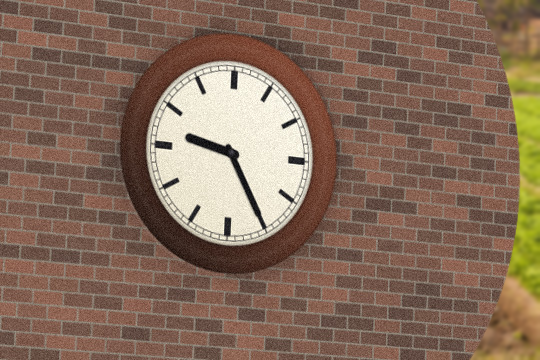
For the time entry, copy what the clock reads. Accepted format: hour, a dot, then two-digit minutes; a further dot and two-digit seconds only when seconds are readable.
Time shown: 9.25
